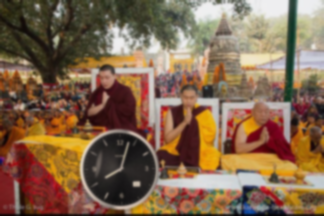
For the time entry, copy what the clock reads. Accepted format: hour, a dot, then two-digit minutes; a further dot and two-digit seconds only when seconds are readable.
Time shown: 8.03
